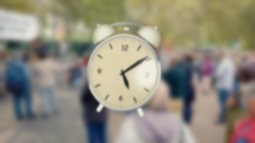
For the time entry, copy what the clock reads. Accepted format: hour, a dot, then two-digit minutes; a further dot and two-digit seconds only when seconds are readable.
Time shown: 5.09
